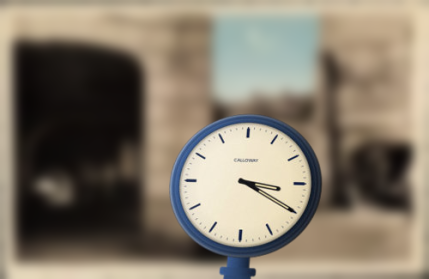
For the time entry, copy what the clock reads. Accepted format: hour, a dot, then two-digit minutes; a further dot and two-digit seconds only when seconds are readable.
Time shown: 3.20
